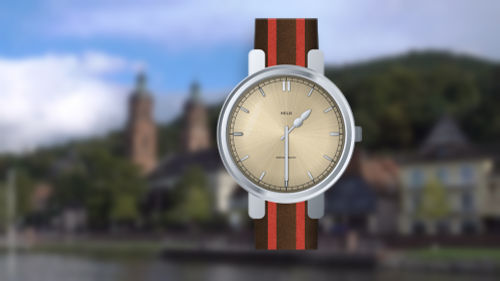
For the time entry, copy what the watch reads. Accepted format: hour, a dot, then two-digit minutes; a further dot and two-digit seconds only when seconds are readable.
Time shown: 1.30
